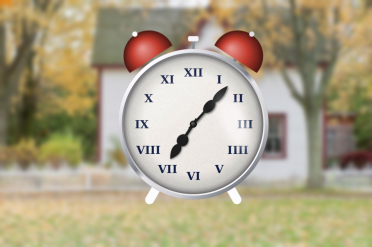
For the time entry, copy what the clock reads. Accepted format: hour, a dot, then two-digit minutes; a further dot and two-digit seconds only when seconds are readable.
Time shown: 7.07
